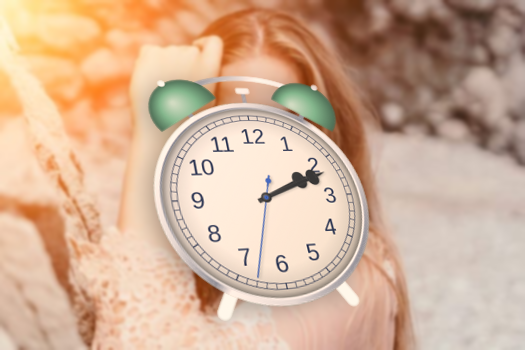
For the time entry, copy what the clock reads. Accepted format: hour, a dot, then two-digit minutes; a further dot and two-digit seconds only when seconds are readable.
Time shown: 2.11.33
